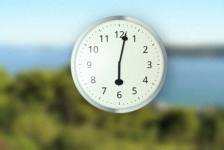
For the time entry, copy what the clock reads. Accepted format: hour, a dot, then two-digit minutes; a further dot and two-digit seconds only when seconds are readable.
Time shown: 6.02
